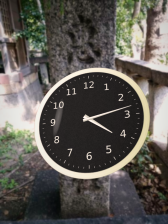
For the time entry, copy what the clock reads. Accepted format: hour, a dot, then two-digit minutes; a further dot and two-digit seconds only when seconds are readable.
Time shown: 4.13
